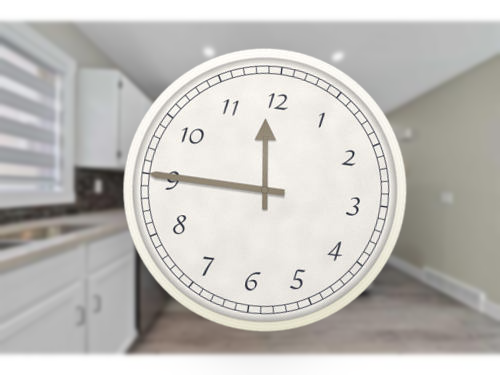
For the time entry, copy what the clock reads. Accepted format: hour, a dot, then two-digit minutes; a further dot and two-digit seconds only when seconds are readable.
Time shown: 11.45
